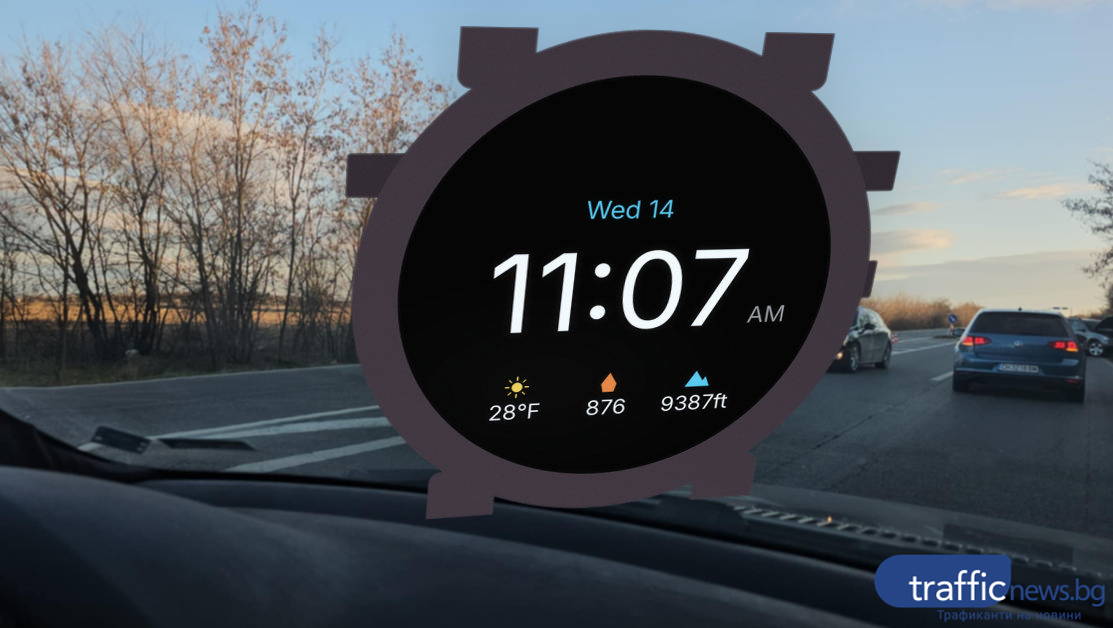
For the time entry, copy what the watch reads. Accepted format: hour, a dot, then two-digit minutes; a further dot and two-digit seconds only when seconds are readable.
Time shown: 11.07
